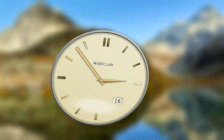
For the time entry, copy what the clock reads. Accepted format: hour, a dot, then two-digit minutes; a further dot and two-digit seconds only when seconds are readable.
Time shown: 2.53
